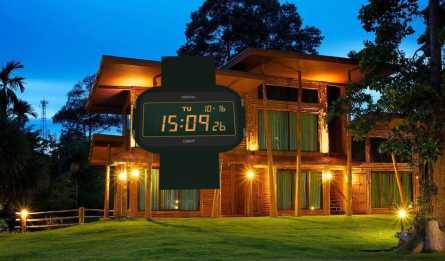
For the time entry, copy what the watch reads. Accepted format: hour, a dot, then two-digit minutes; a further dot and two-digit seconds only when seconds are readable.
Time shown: 15.09.26
